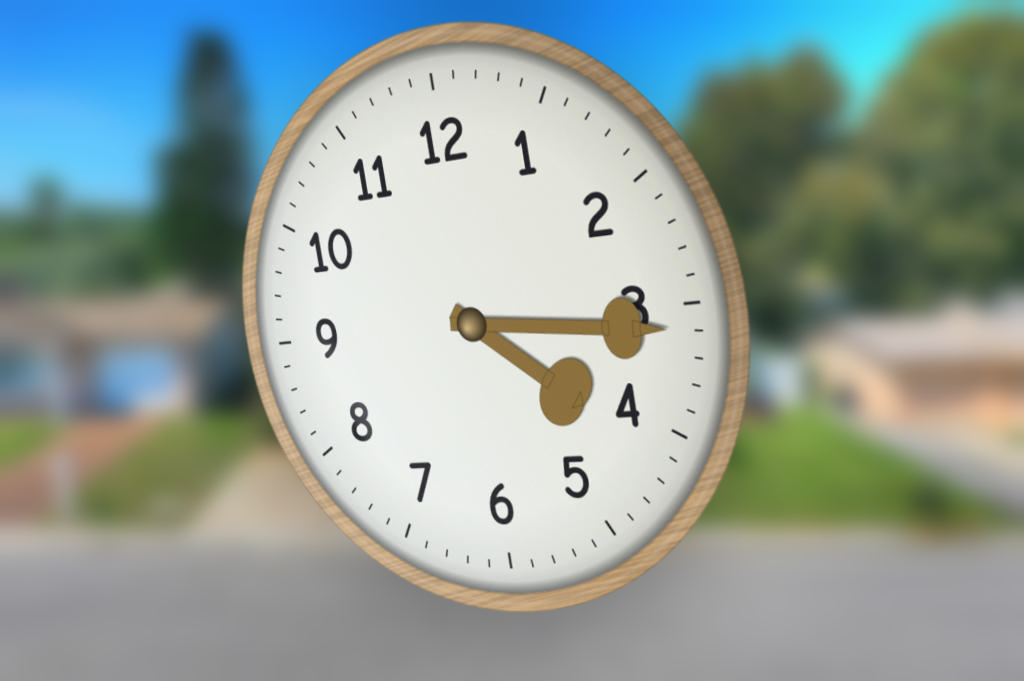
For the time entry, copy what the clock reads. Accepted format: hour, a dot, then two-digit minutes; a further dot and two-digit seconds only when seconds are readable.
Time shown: 4.16
